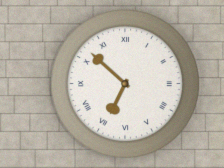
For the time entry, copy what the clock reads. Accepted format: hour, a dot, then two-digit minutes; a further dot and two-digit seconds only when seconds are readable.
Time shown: 6.52
